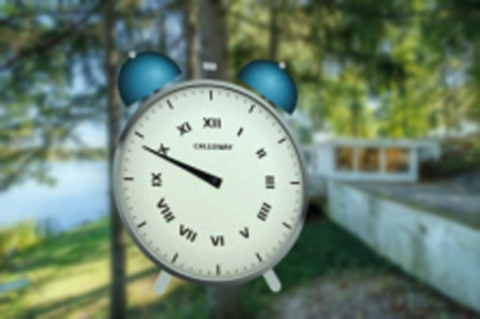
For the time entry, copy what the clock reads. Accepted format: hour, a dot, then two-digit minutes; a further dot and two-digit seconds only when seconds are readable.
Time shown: 9.49
